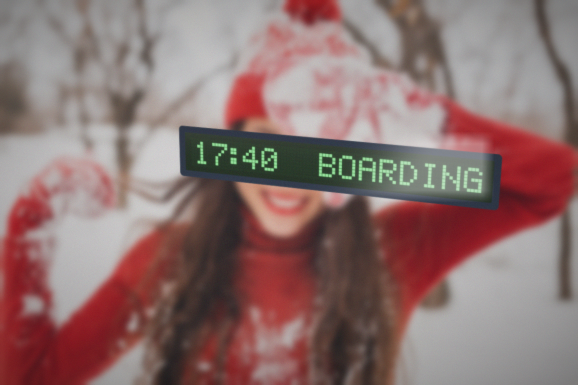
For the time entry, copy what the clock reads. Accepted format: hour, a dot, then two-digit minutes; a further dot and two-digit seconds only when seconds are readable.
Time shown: 17.40
